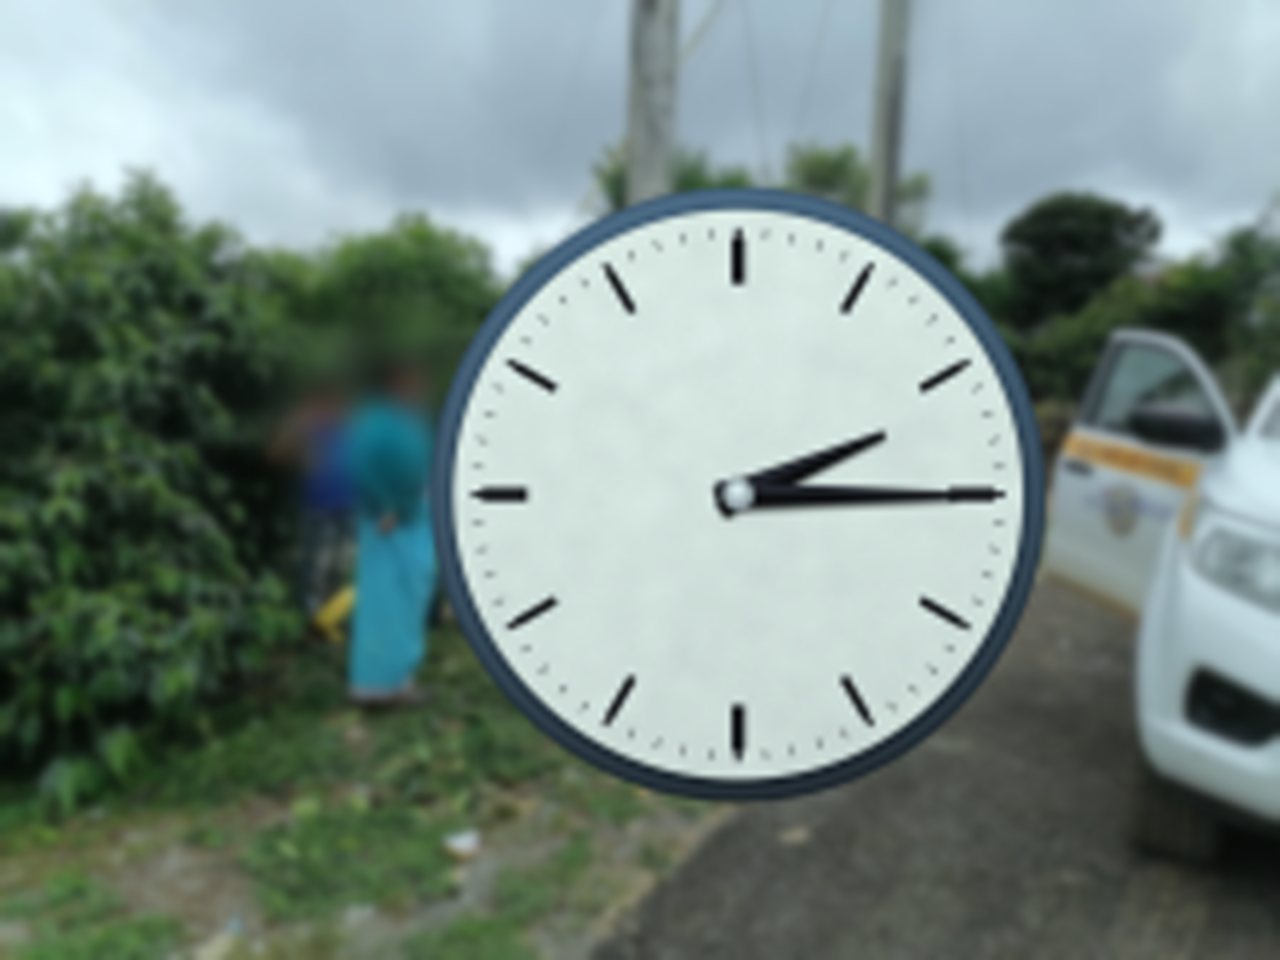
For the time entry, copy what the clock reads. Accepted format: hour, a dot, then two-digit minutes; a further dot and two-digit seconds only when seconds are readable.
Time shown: 2.15
